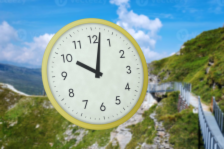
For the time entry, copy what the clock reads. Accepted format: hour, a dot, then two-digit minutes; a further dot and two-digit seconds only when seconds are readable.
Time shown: 10.02
